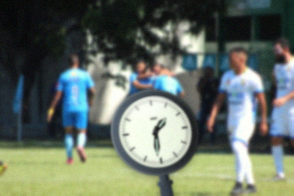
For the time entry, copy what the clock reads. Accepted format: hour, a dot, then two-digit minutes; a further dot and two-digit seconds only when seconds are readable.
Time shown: 1.31
